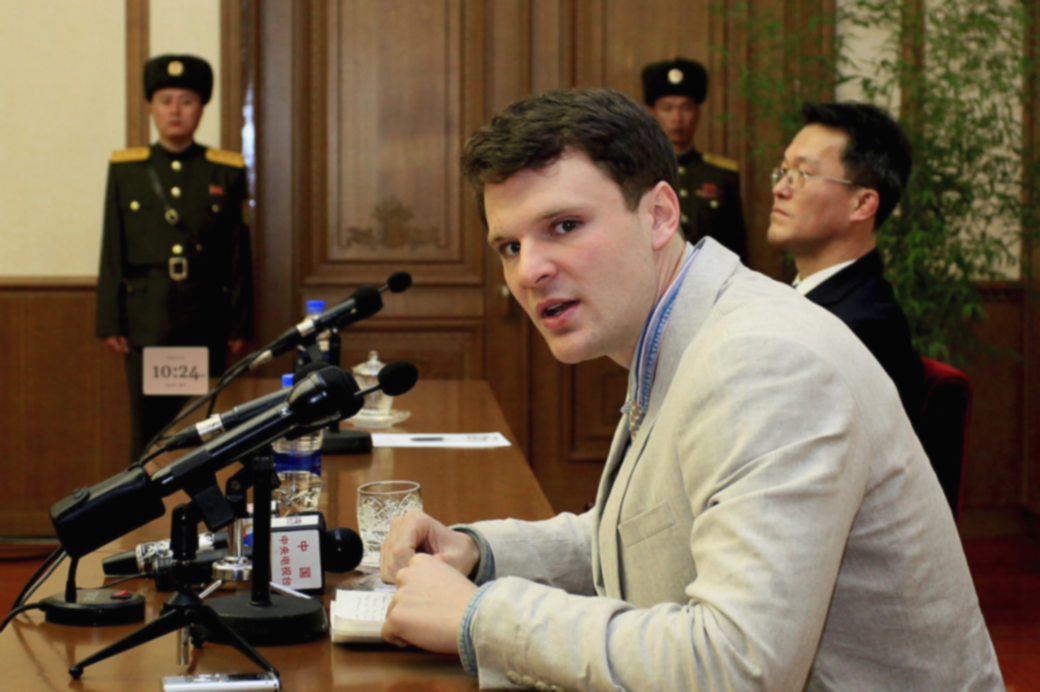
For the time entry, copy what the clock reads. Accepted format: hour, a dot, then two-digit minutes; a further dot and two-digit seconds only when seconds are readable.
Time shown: 10.24
